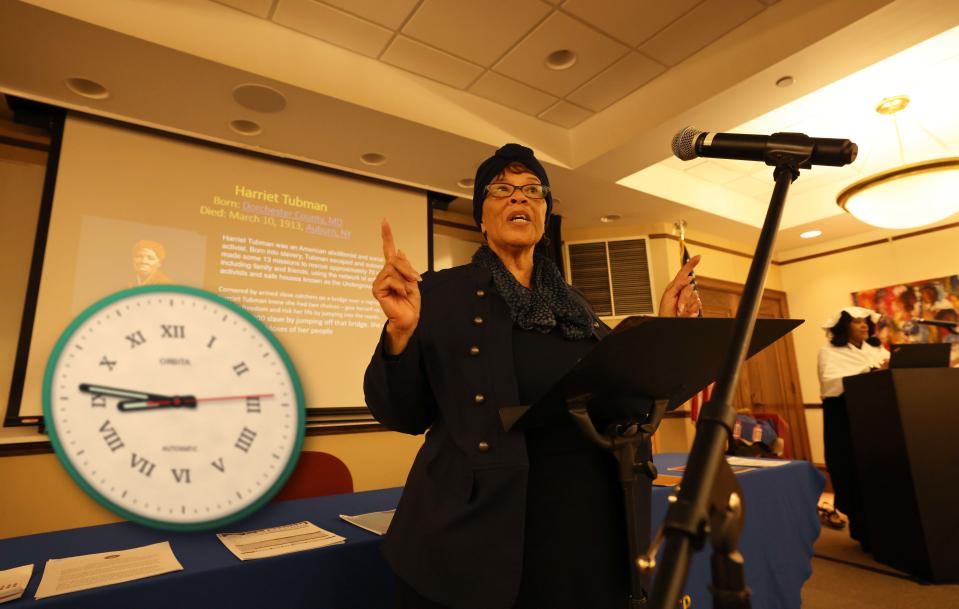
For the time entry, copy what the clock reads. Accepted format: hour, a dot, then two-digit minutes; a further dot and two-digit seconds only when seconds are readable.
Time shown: 8.46.14
